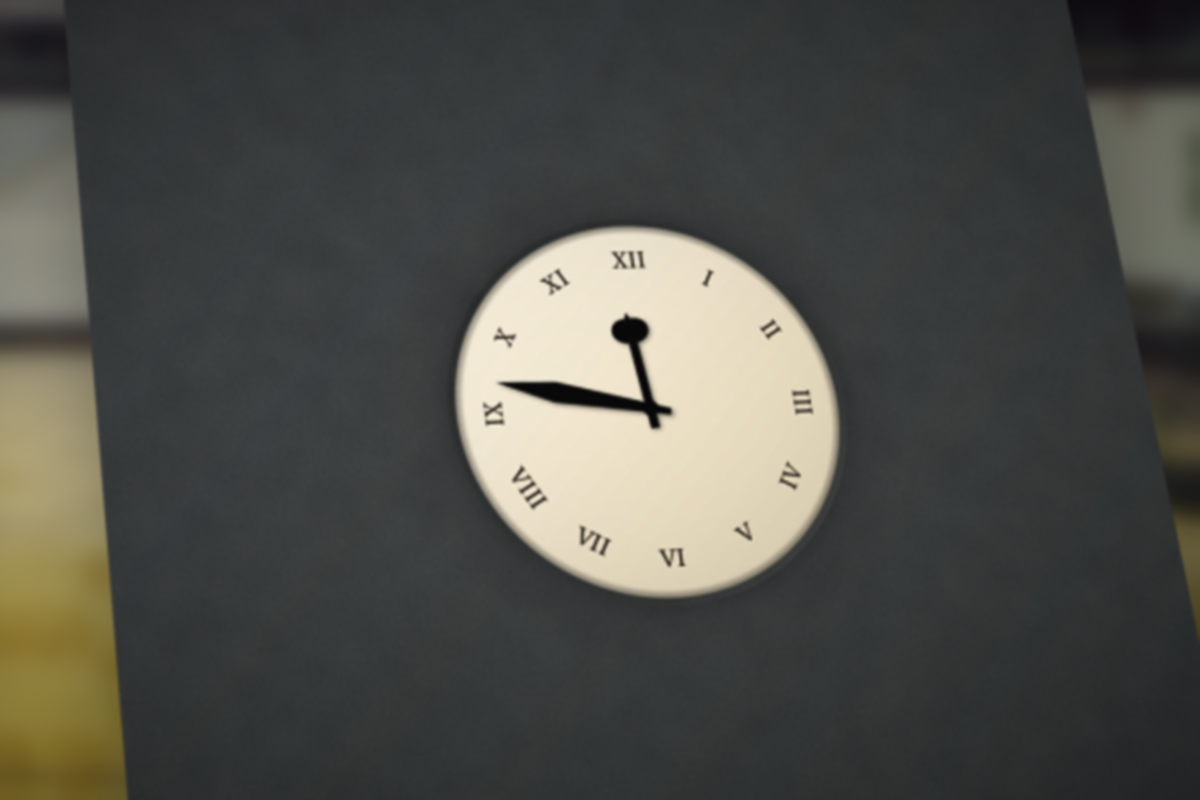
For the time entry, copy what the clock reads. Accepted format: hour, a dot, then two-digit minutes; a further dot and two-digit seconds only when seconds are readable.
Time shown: 11.47
